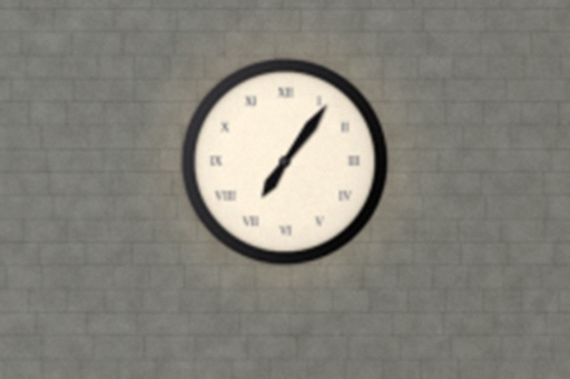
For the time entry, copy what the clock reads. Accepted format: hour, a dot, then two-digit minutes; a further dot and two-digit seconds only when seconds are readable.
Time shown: 7.06
